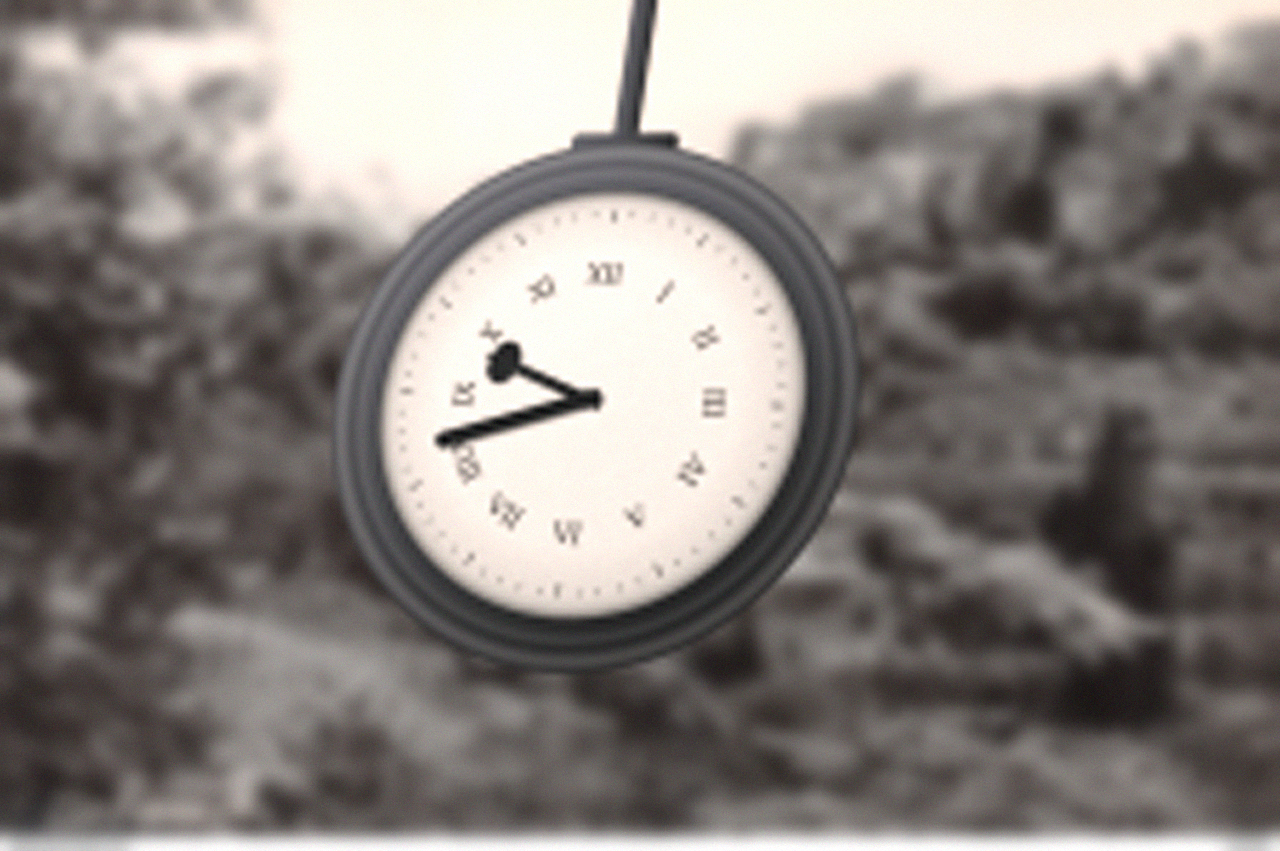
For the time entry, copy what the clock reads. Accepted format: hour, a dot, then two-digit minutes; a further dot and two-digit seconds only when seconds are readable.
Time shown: 9.42
